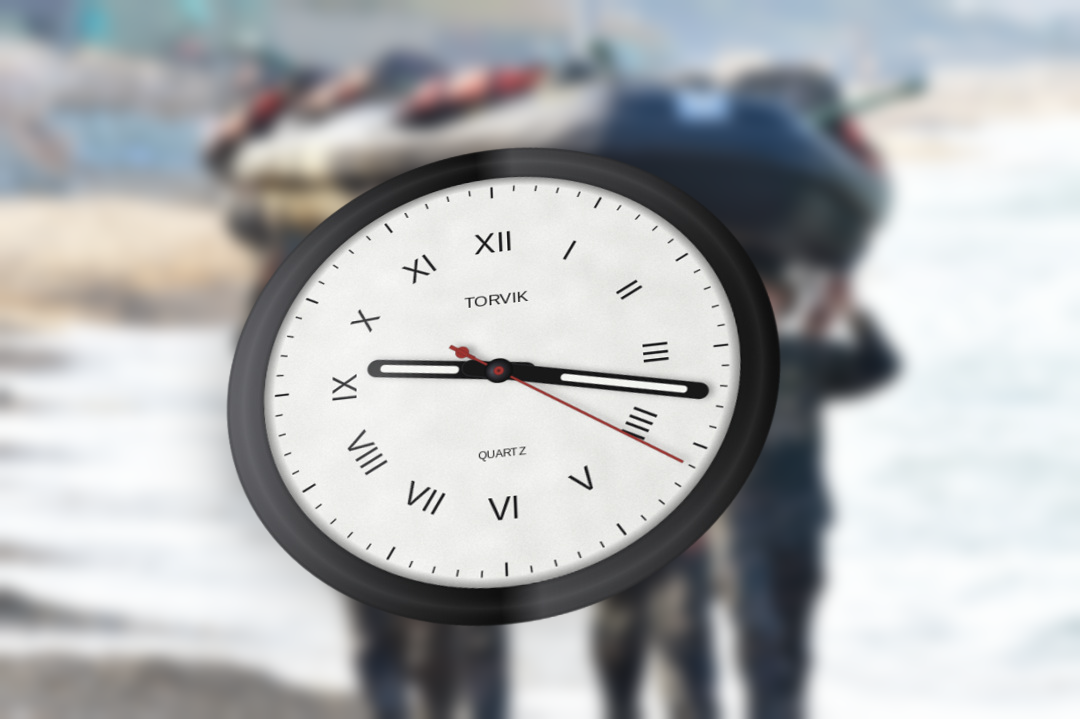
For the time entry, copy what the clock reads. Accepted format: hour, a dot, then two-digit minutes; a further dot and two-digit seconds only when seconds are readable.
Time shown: 9.17.21
